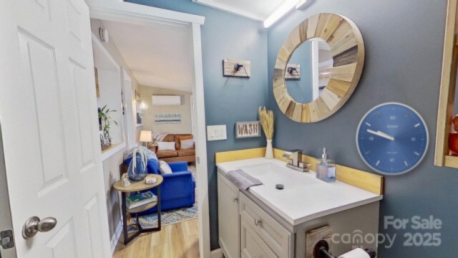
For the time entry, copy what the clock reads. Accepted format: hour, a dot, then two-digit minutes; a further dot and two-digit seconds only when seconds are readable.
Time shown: 9.48
